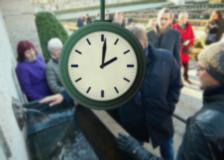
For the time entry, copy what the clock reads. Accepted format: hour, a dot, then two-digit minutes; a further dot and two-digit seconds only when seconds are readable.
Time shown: 2.01
